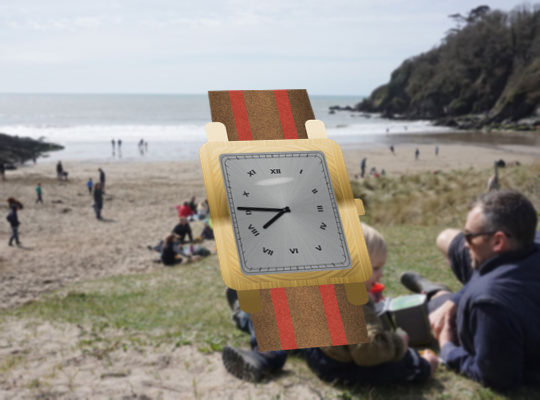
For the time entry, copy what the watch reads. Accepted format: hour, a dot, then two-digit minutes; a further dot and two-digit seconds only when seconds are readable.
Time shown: 7.46
